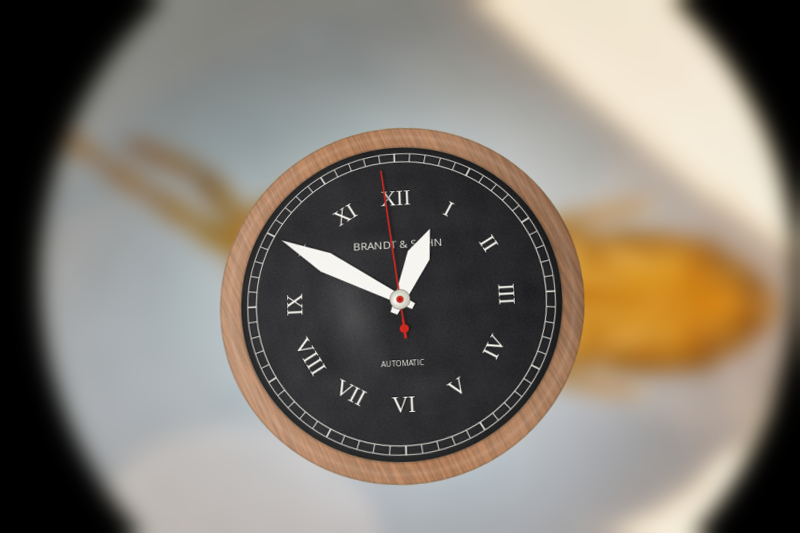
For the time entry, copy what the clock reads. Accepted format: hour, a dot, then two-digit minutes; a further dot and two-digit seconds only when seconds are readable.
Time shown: 12.49.59
